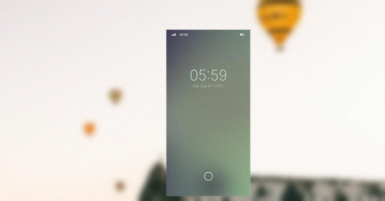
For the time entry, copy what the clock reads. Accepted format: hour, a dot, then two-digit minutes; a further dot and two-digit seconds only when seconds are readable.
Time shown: 5.59
